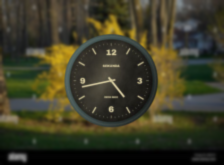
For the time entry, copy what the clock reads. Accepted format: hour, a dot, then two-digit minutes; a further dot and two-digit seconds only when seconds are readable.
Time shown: 4.43
